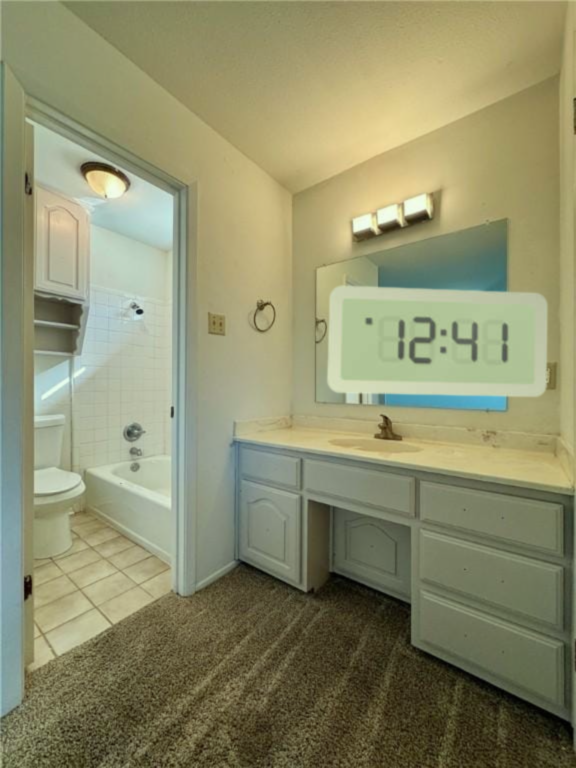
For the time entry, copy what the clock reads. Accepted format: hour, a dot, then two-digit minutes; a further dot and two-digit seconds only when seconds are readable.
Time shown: 12.41
